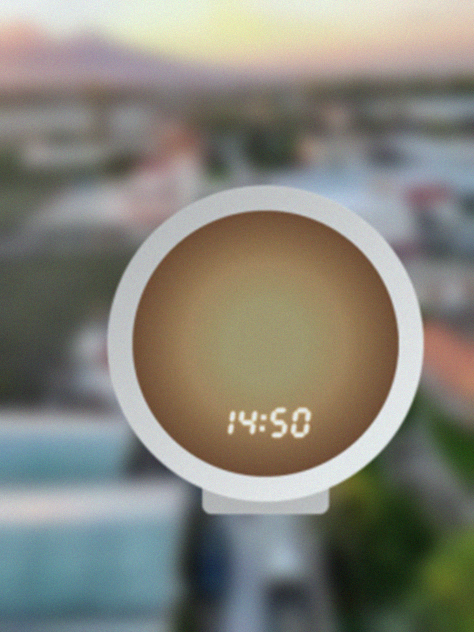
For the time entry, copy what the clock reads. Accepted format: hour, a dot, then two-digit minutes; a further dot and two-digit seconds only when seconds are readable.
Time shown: 14.50
